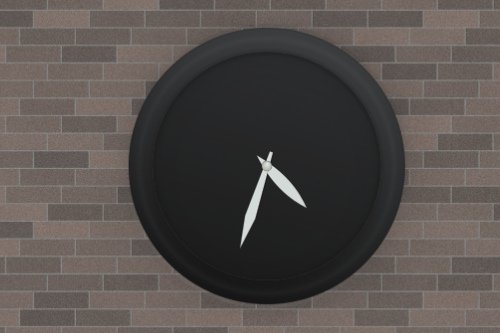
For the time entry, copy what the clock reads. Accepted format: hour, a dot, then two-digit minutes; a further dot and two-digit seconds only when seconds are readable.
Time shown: 4.33
